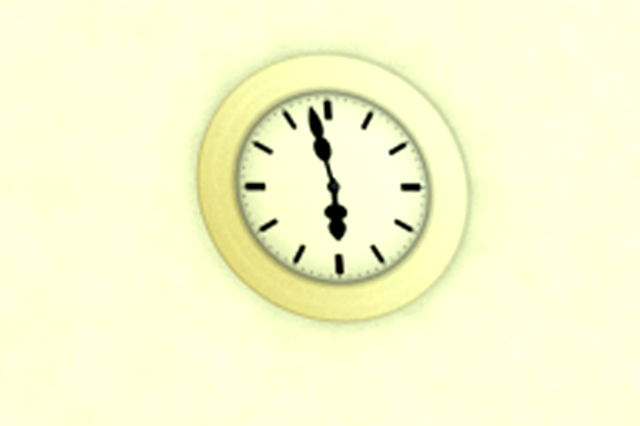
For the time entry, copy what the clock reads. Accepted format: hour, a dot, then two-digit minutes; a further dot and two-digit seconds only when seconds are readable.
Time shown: 5.58
